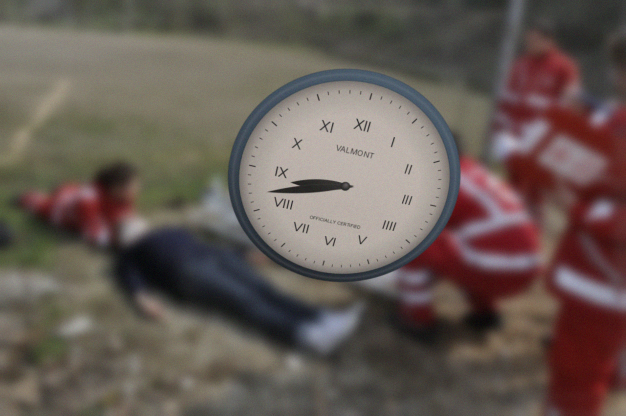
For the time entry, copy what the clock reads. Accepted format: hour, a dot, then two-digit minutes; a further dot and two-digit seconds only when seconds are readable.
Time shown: 8.42
